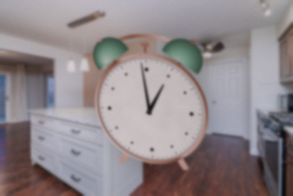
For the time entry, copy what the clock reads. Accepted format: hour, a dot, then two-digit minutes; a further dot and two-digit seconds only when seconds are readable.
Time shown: 12.59
